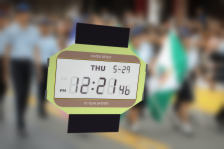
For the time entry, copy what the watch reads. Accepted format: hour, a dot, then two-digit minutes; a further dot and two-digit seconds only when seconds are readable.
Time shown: 12.21.46
